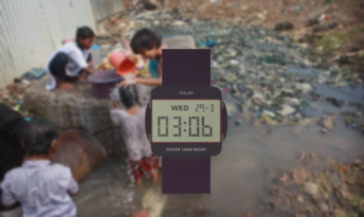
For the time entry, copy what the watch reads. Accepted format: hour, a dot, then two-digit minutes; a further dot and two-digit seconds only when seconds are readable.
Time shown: 3.06
